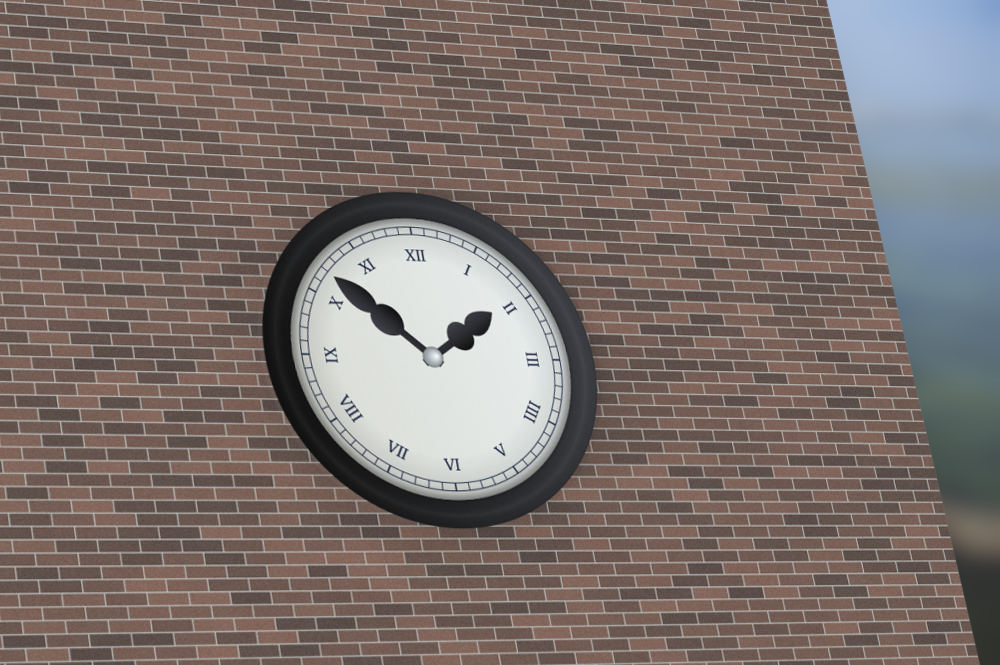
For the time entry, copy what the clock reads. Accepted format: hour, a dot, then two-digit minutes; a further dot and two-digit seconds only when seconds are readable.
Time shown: 1.52
